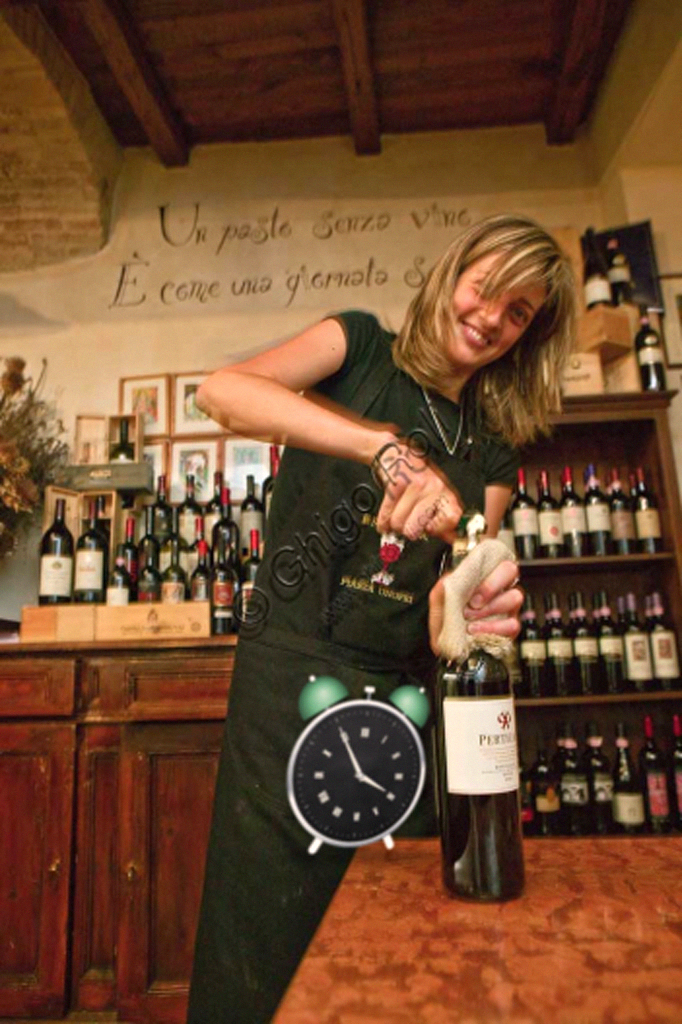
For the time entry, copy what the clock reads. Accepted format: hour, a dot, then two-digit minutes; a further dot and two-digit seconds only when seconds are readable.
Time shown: 3.55
